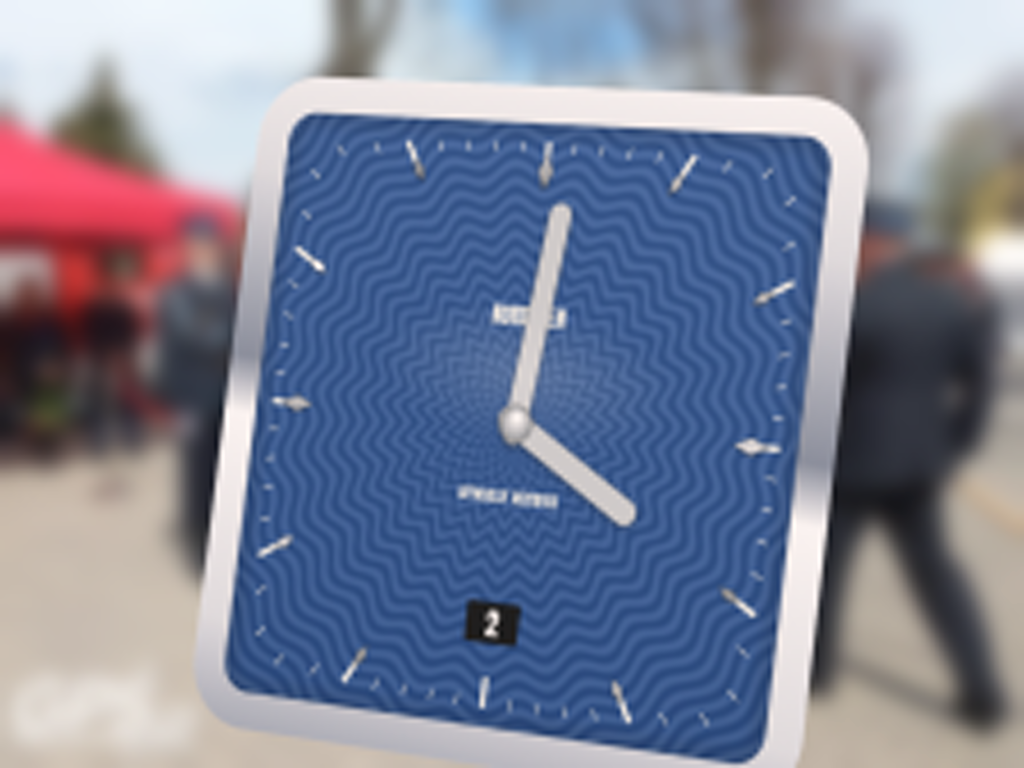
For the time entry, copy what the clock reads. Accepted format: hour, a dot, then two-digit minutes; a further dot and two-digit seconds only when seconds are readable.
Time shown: 4.01
